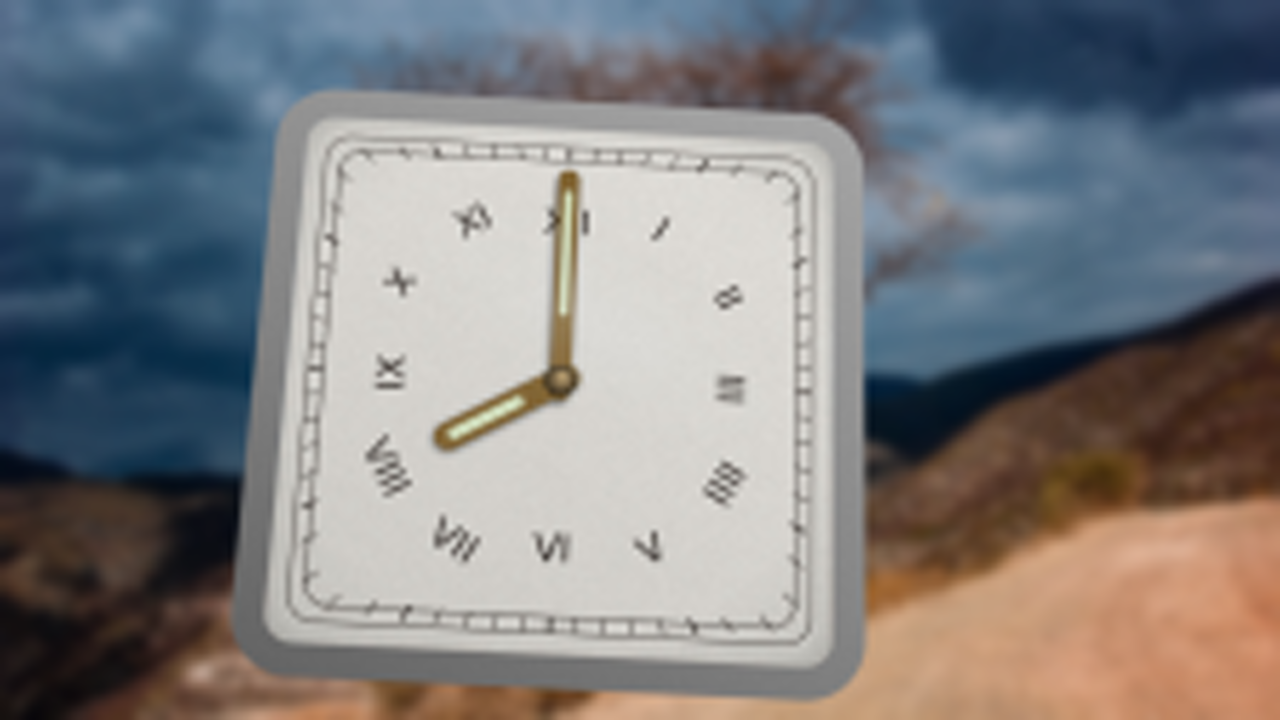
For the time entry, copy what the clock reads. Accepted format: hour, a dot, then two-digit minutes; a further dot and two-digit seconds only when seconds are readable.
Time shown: 8.00
